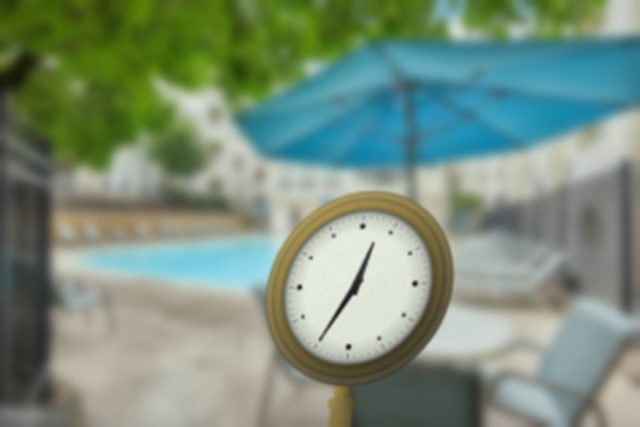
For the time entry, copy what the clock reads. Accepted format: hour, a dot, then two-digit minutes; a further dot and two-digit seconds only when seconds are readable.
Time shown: 12.35
